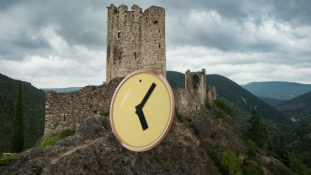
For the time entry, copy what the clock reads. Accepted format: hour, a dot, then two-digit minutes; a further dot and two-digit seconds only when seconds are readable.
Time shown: 5.06
